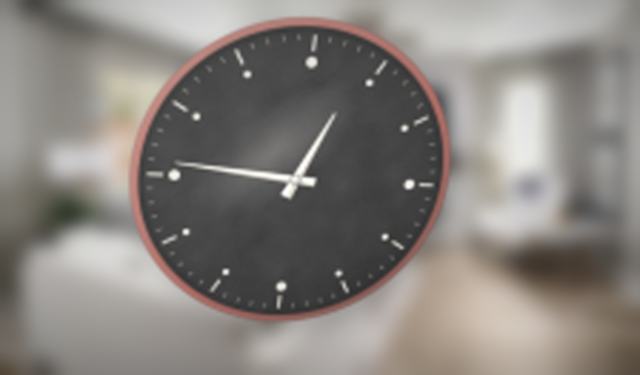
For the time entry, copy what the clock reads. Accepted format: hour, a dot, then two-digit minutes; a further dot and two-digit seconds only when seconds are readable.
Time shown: 12.46
